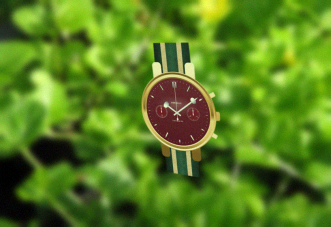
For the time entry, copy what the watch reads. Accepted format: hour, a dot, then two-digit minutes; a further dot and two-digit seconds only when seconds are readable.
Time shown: 10.09
